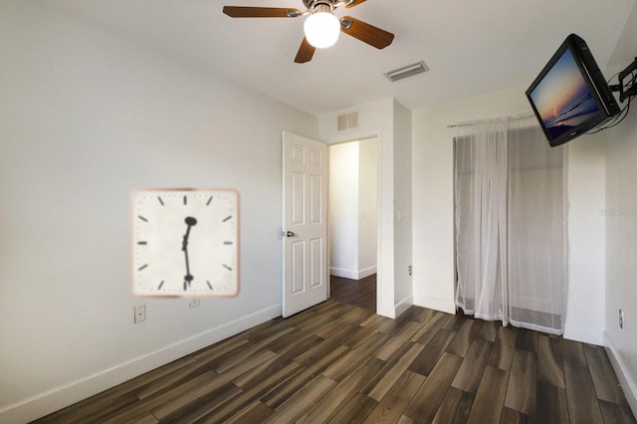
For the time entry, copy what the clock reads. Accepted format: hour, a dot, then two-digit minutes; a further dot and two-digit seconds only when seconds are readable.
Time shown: 12.29
